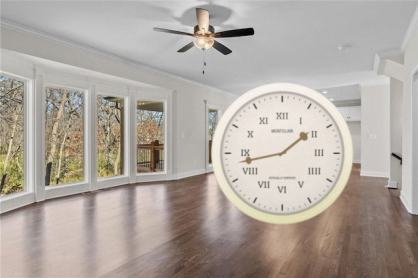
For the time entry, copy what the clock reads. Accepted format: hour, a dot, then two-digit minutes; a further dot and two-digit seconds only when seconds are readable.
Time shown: 1.43
